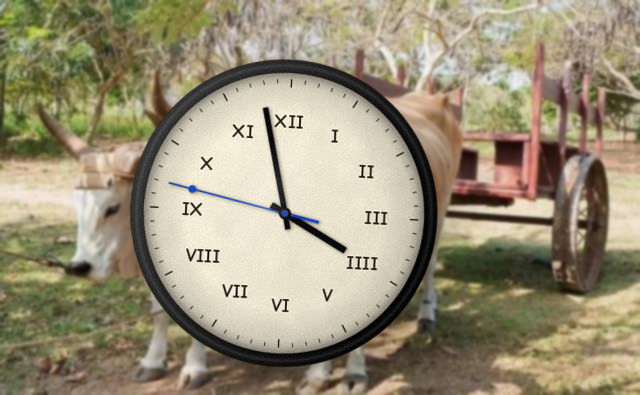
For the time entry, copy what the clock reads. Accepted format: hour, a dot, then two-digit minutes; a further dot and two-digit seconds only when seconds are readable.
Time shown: 3.57.47
